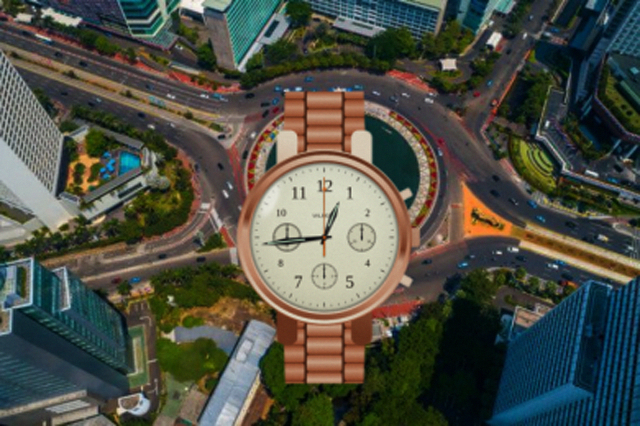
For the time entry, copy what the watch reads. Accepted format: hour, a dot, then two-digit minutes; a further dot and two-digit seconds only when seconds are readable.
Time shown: 12.44
